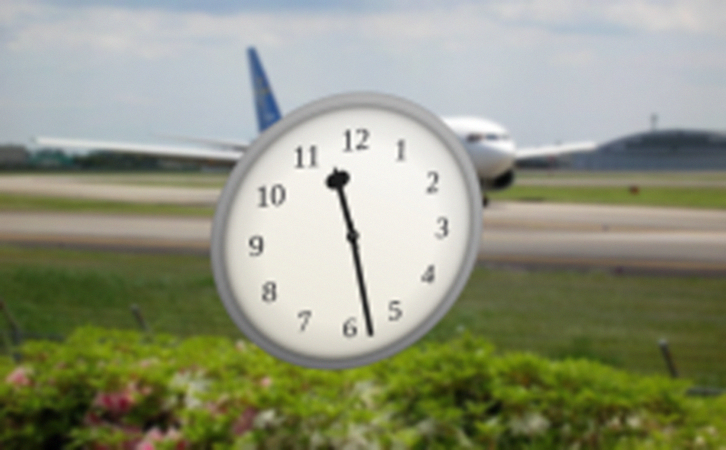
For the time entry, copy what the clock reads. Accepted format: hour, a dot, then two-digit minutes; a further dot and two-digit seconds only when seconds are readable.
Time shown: 11.28
